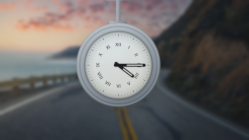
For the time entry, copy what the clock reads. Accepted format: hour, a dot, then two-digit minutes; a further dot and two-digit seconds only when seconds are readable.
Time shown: 4.15
